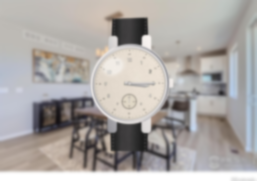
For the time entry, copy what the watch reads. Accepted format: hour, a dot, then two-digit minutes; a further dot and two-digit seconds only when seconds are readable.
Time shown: 3.15
